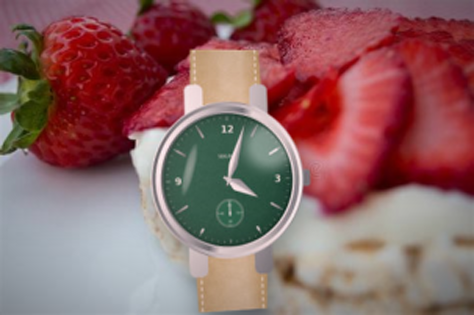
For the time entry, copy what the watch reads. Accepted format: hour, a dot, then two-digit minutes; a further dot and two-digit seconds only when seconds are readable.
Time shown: 4.03
